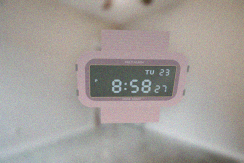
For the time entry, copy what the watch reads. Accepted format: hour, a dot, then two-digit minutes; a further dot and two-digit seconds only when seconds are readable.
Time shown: 8.58.27
